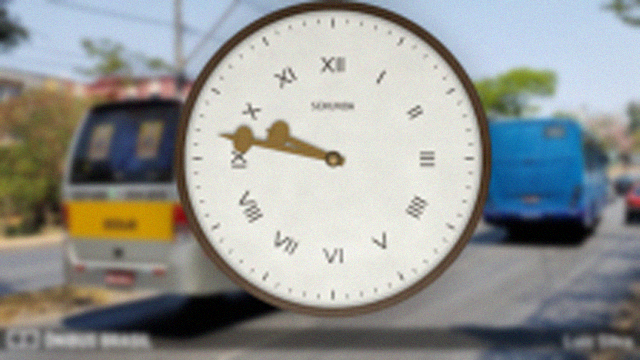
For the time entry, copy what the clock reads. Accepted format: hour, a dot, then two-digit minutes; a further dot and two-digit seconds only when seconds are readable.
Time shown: 9.47
